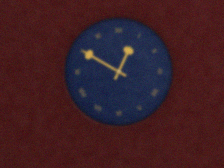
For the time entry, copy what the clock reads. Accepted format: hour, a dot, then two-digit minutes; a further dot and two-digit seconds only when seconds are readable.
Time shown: 12.50
